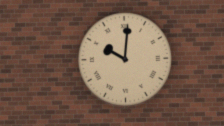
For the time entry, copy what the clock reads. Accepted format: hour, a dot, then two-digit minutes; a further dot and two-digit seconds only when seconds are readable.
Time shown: 10.01
